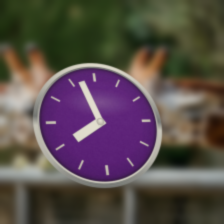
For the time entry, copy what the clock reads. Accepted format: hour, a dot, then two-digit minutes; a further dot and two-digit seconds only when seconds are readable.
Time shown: 7.57
